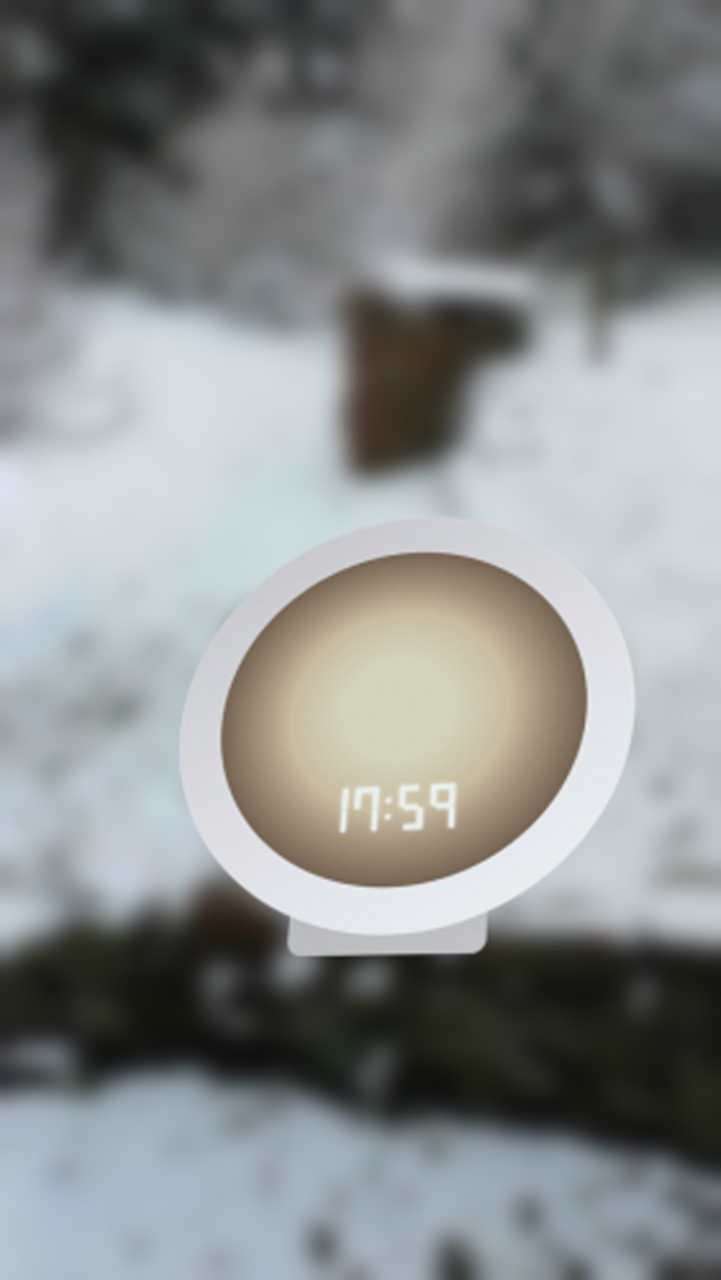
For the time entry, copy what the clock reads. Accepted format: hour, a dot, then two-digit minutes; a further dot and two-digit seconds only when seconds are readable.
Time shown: 17.59
